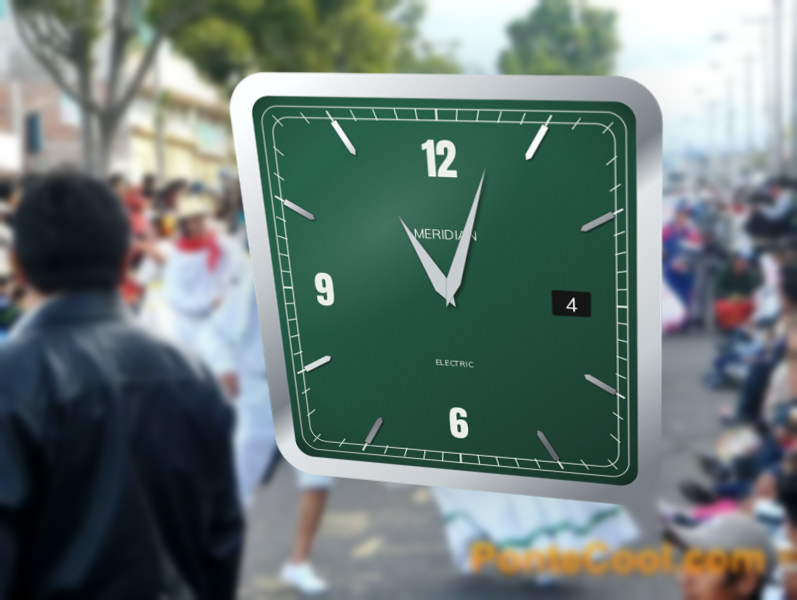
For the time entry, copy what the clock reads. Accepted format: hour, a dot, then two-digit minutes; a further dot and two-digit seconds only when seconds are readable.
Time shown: 11.03
